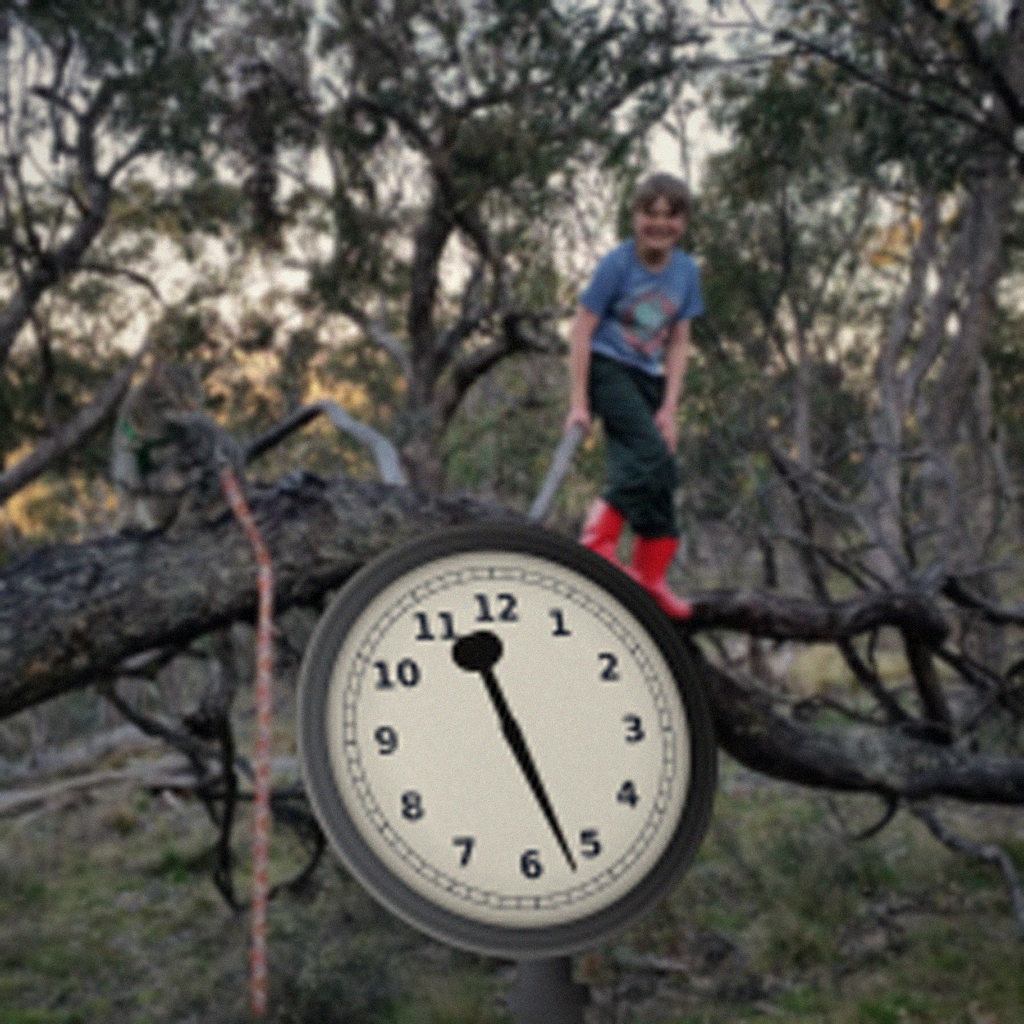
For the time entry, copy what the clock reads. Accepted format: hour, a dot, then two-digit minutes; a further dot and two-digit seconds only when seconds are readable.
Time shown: 11.27
